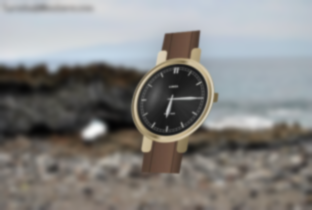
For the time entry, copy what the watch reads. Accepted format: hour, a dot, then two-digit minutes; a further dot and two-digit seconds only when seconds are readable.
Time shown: 6.15
